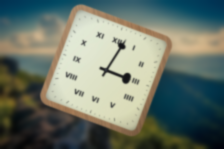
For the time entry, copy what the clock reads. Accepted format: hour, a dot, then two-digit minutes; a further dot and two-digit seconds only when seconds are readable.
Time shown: 3.02
